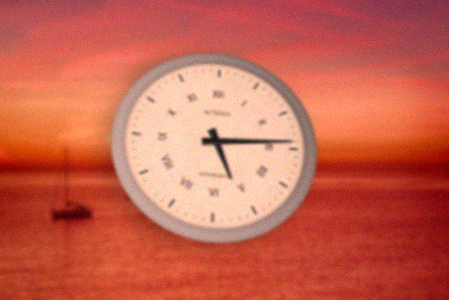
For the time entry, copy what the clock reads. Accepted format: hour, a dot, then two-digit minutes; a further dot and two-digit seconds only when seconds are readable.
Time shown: 5.14
